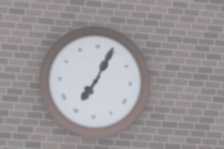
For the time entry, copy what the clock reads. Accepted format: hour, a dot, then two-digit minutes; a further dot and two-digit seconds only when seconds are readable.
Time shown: 7.04
